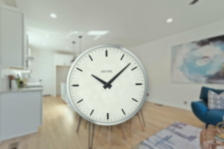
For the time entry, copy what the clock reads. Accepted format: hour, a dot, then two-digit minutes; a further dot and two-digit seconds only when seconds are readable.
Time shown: 10.08
